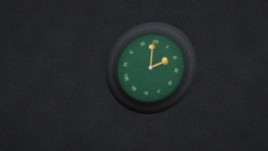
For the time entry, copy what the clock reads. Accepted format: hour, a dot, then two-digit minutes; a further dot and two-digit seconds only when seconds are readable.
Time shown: 1.59
